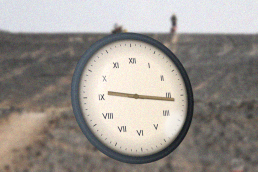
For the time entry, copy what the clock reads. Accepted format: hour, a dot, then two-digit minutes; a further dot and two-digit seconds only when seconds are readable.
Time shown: 9.16
